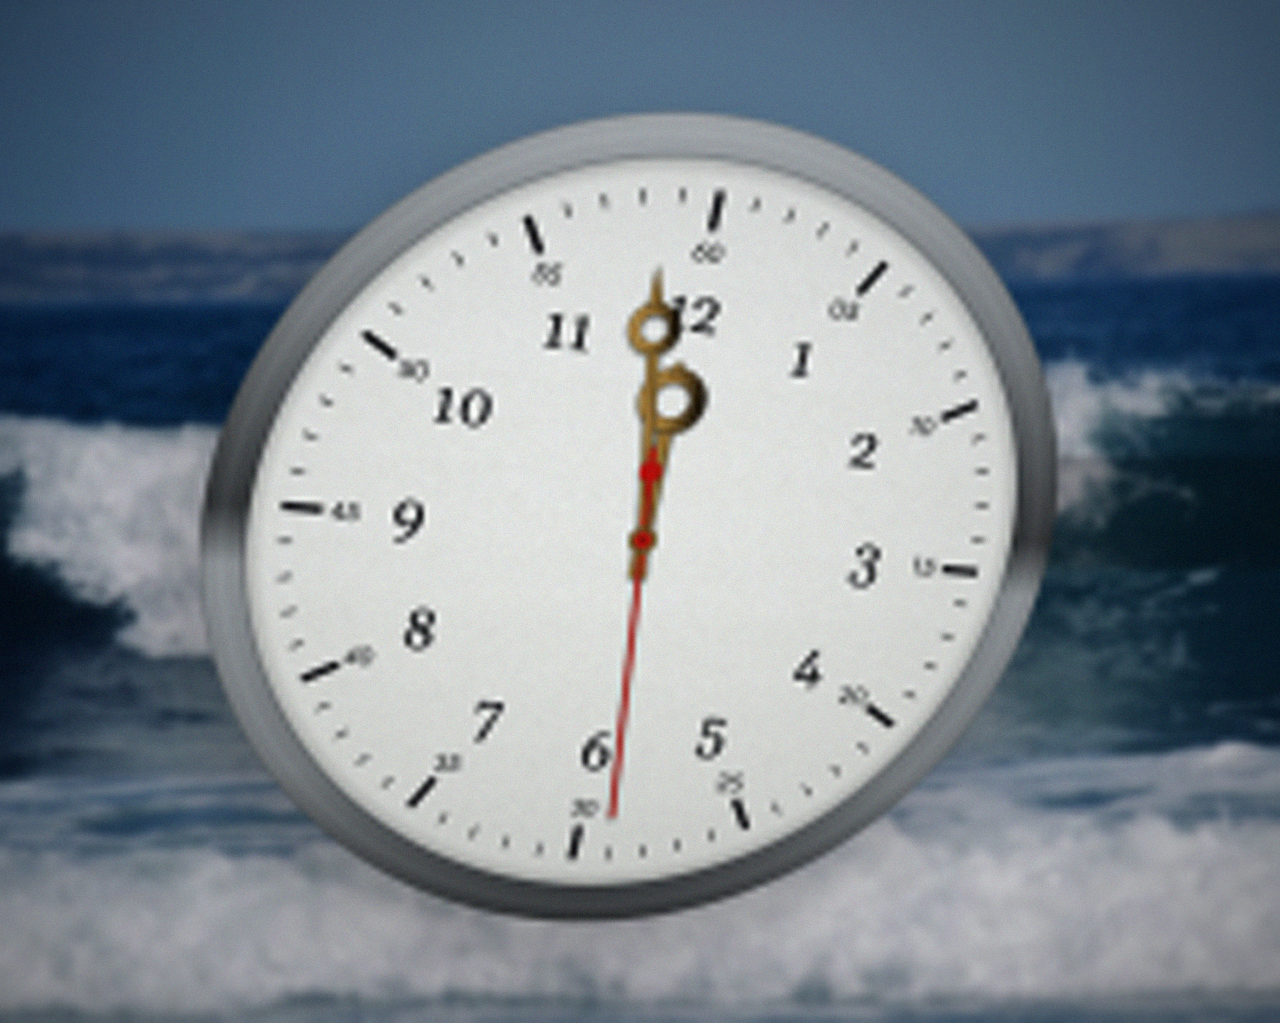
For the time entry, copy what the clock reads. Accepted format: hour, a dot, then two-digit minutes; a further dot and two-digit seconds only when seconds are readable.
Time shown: 11.58.29
